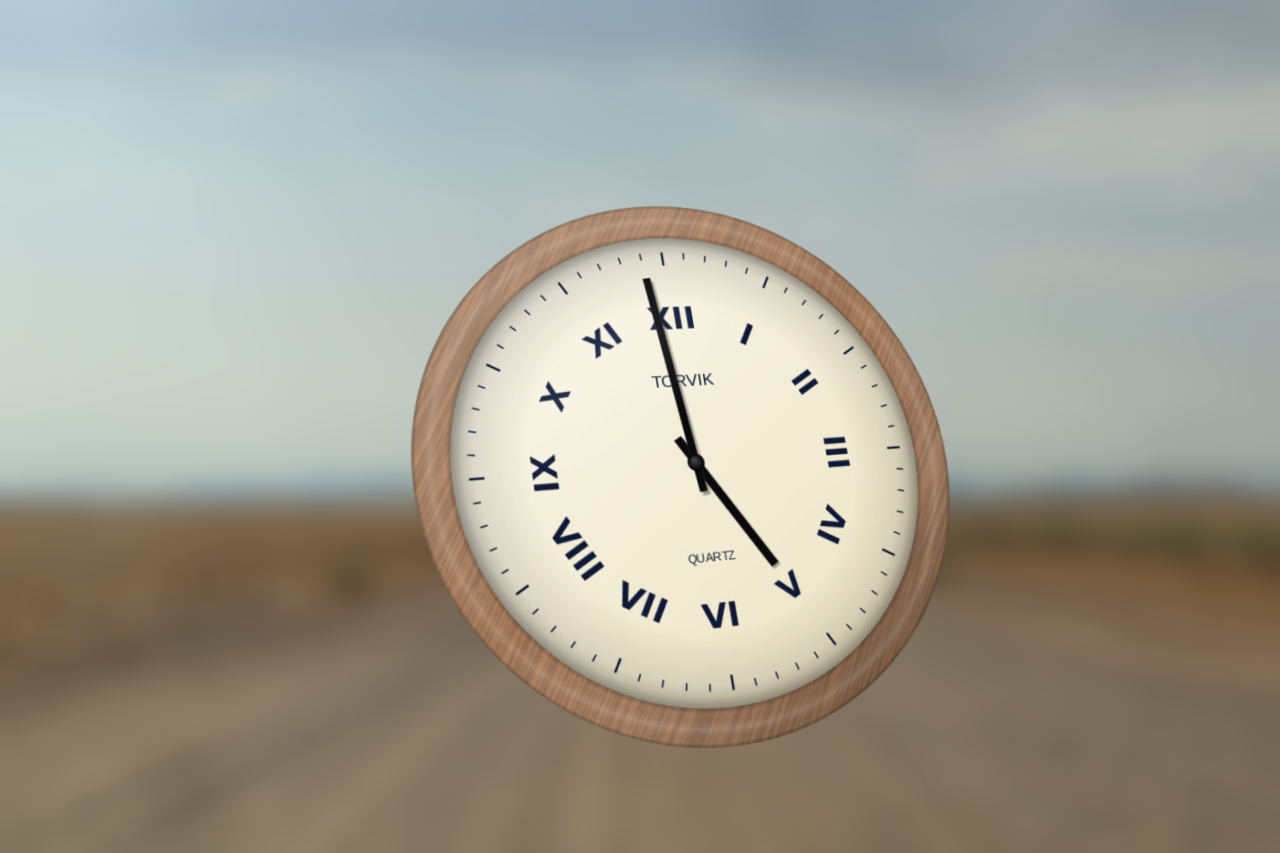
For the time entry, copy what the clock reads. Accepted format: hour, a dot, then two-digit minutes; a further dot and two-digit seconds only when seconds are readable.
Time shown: 4.59
